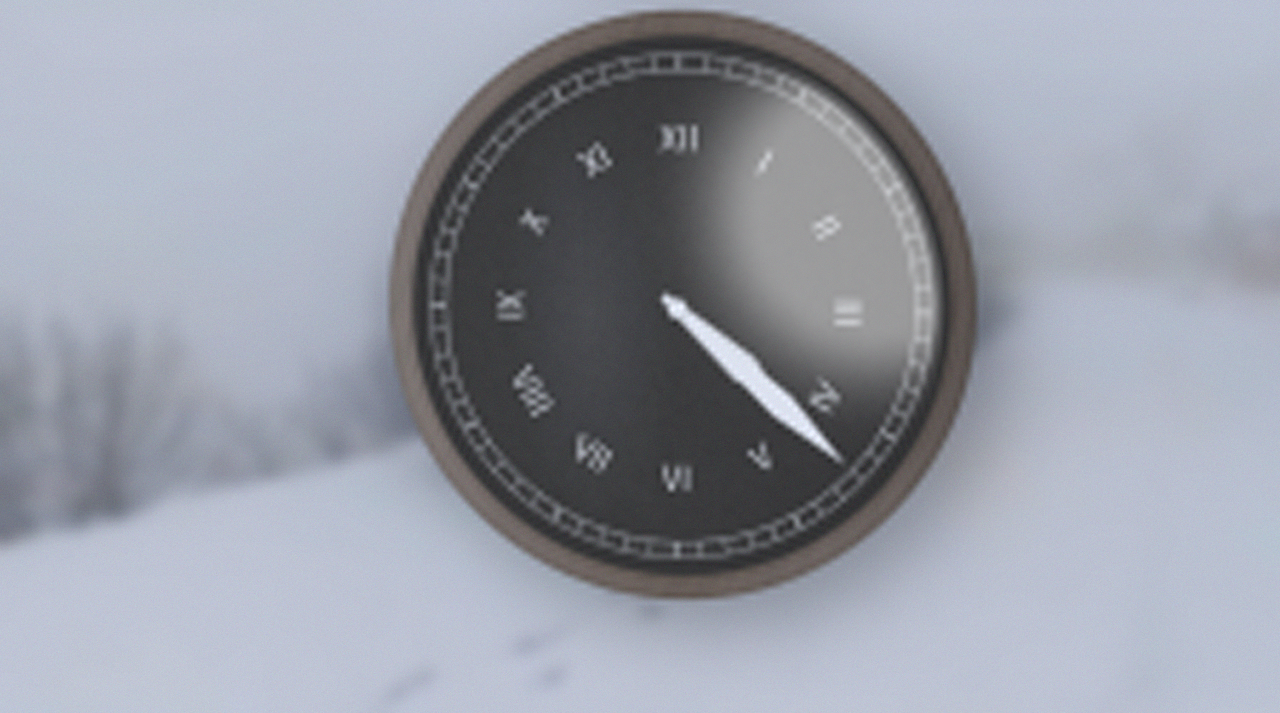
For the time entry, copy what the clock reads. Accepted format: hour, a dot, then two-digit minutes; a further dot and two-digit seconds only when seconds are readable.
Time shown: 4.22
